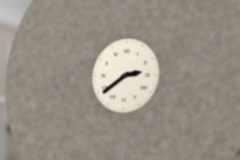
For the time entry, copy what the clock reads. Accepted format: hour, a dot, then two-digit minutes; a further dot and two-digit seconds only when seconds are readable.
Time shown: 2.39
